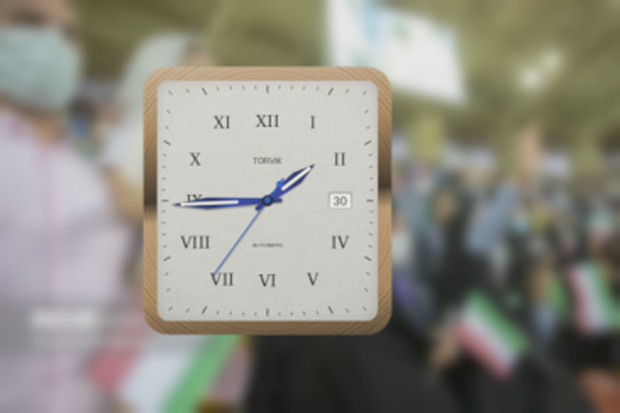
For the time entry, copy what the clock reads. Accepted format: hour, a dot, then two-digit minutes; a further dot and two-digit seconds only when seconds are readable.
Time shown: 1.44.36
